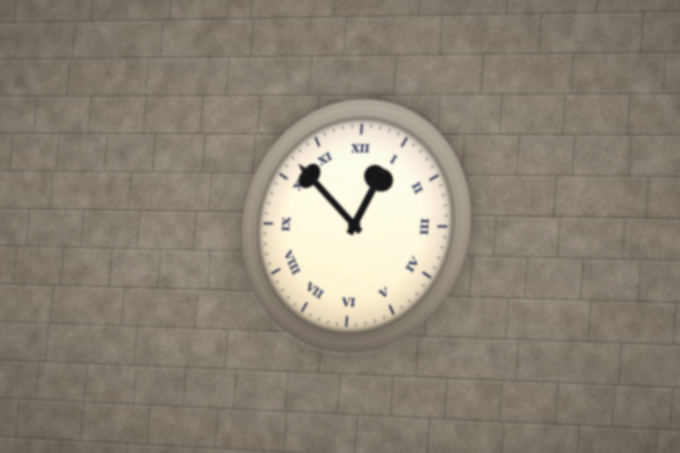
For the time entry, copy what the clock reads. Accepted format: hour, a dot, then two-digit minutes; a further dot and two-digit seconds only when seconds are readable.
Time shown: 12.52
